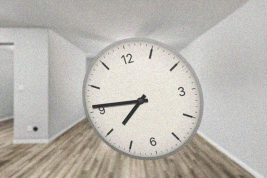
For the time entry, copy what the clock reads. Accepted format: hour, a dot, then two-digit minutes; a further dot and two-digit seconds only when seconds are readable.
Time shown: 7.46
